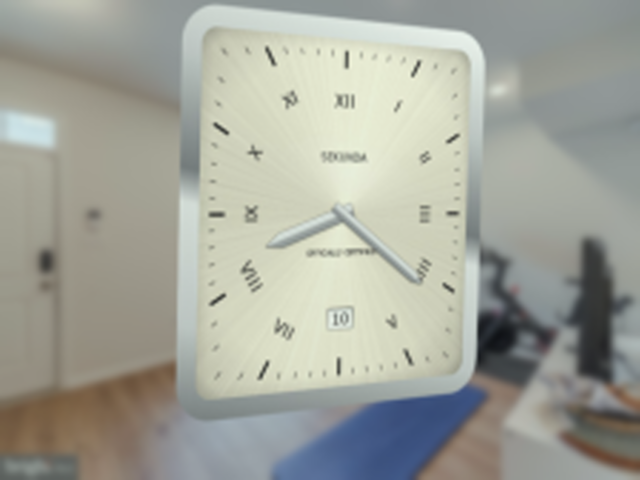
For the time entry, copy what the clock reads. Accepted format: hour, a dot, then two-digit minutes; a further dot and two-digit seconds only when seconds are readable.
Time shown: 8.21
